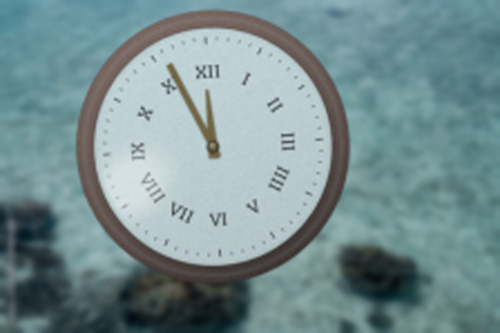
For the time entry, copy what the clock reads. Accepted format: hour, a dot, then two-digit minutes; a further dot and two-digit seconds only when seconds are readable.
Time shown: 11.56
